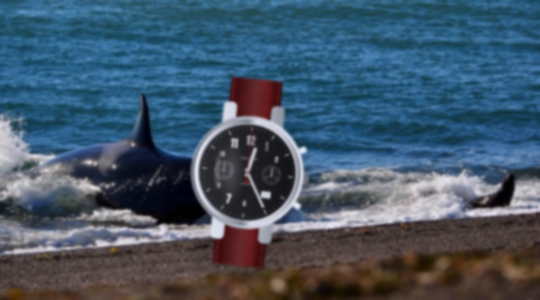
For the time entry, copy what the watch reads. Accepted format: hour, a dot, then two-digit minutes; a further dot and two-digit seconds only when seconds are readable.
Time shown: 12.25
